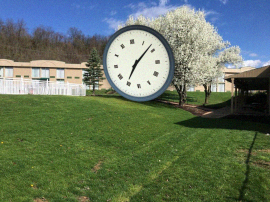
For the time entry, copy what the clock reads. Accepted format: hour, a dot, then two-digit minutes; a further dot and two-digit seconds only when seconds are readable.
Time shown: 7.08
